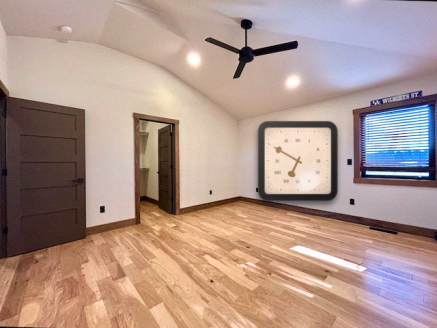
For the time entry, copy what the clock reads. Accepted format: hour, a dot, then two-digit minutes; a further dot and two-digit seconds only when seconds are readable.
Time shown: 6.50
